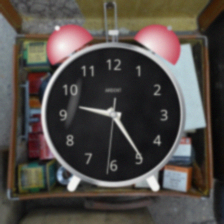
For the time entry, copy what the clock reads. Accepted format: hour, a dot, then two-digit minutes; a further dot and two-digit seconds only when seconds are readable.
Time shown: 9.24.31
